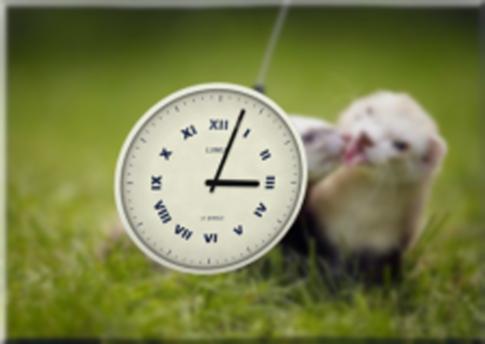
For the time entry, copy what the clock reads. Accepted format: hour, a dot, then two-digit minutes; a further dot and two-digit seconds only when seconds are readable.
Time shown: 3.03
